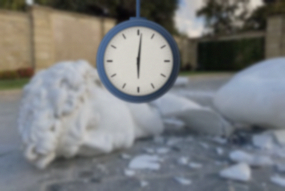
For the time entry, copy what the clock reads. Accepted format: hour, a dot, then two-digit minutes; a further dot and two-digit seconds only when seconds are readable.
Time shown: 6.01
